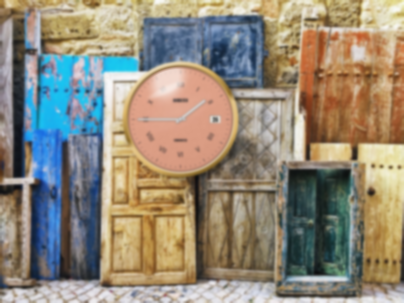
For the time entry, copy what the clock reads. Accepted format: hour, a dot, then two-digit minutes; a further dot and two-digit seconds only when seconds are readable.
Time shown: 1.45
